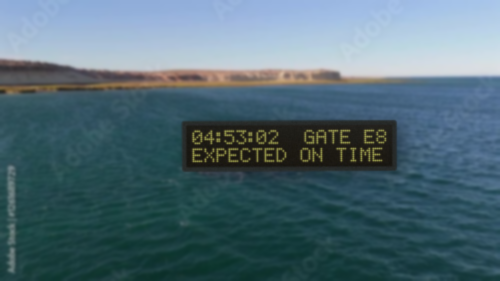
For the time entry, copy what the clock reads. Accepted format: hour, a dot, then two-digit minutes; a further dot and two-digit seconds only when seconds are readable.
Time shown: 4.53.02
